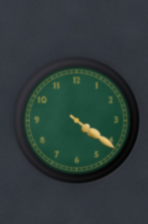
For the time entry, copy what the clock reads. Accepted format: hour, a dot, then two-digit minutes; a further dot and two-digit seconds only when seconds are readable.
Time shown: 4.21
